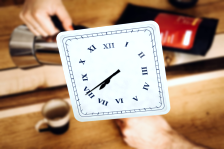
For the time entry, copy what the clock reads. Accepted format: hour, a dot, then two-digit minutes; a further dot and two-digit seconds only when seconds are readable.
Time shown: 7.40
